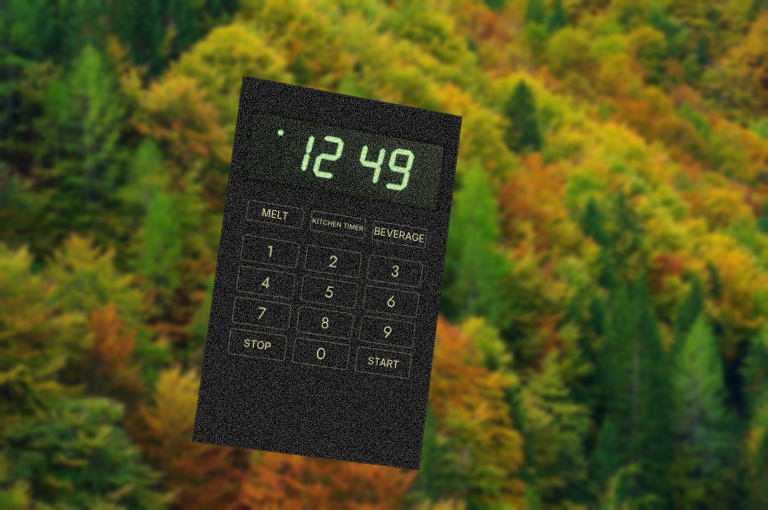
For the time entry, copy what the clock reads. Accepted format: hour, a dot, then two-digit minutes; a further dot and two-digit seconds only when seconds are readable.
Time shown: 12.49
